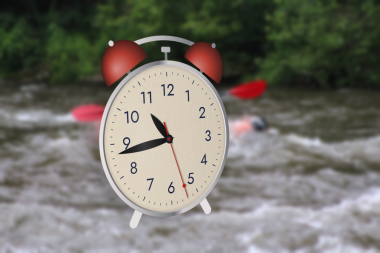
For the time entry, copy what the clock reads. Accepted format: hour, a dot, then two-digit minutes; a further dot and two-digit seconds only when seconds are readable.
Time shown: 10.43.27
